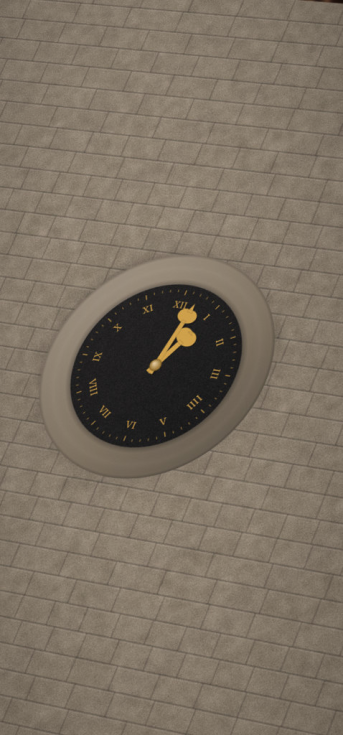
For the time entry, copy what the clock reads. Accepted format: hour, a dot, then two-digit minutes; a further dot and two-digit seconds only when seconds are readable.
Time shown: 1.02
